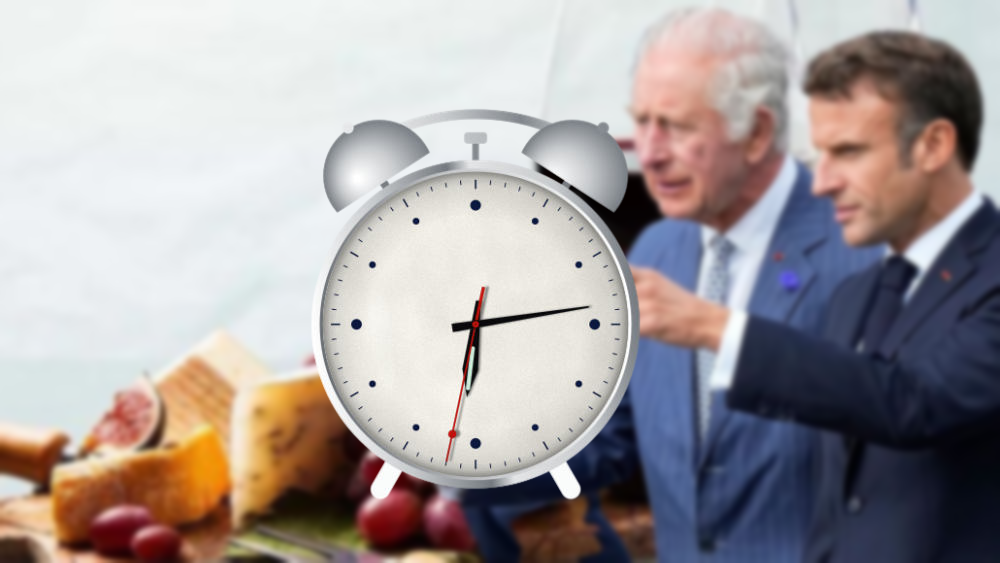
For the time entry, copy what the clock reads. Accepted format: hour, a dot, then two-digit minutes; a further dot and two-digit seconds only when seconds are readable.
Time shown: 6.13.32
